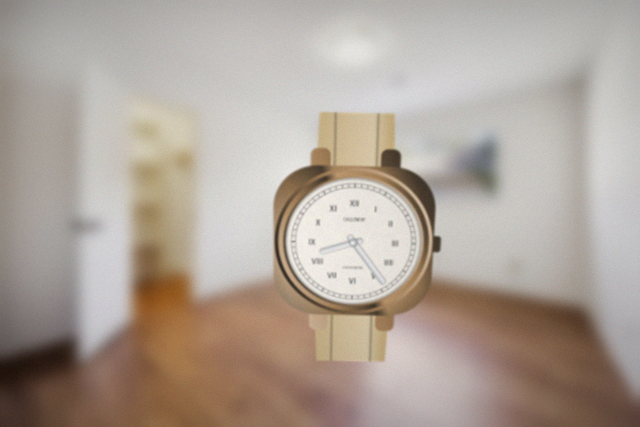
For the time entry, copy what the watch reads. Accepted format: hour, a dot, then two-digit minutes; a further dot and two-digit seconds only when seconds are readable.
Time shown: 8.24
